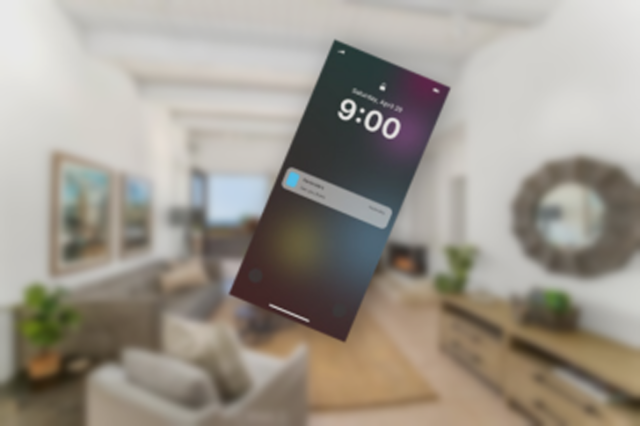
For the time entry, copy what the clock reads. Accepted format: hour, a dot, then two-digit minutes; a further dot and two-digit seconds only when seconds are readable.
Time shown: 9.00
